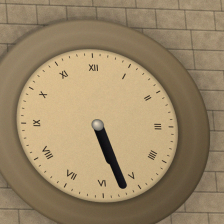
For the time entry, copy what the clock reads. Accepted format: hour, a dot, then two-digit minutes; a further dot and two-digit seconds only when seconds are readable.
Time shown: 5.27
